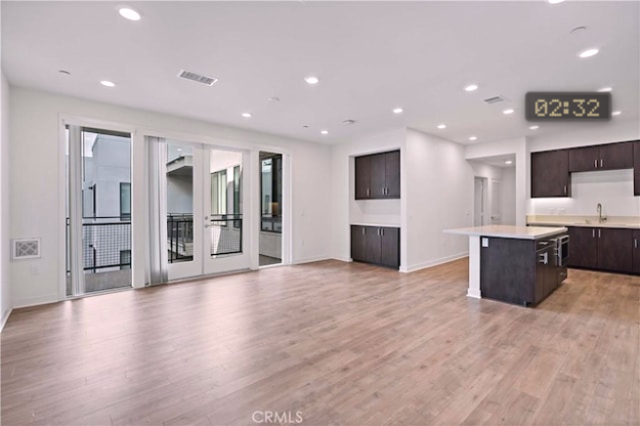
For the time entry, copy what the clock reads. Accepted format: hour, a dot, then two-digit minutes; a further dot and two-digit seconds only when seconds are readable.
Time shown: 2.32
